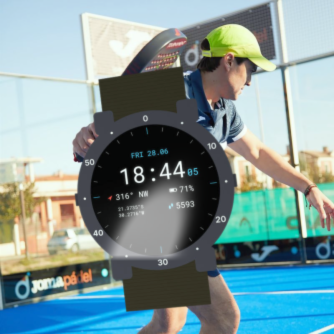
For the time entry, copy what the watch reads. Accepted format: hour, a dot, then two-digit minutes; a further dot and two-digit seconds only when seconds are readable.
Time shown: 18.44.05
